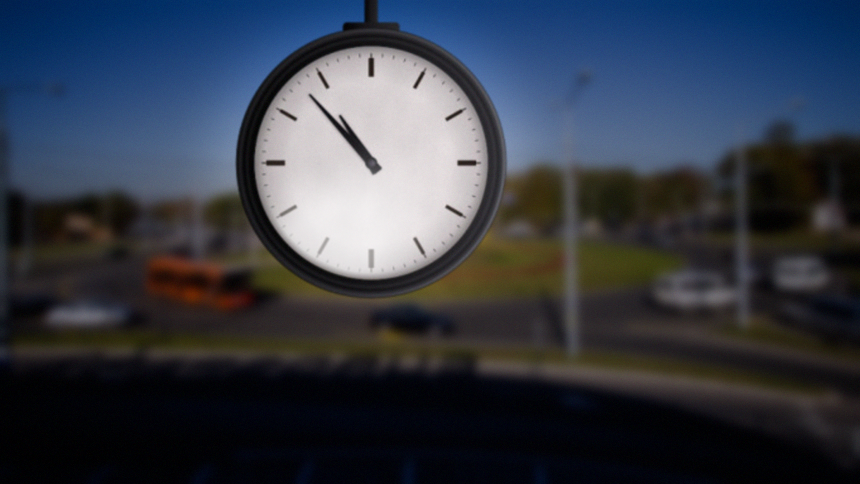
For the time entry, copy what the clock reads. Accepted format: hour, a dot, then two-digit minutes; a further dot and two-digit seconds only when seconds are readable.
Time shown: 10.53
